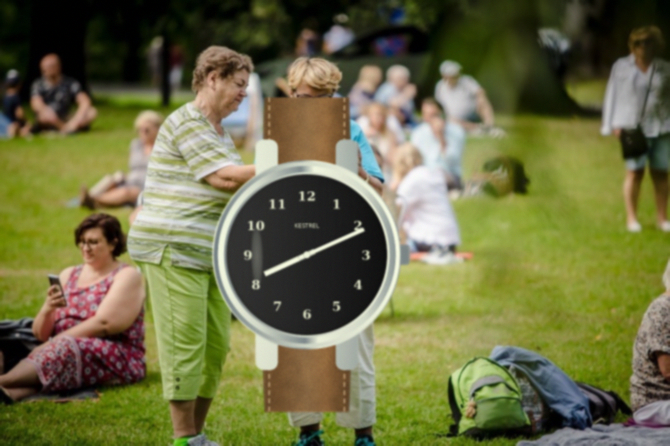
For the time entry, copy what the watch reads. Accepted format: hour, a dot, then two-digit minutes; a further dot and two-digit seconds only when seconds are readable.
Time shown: 8.11
